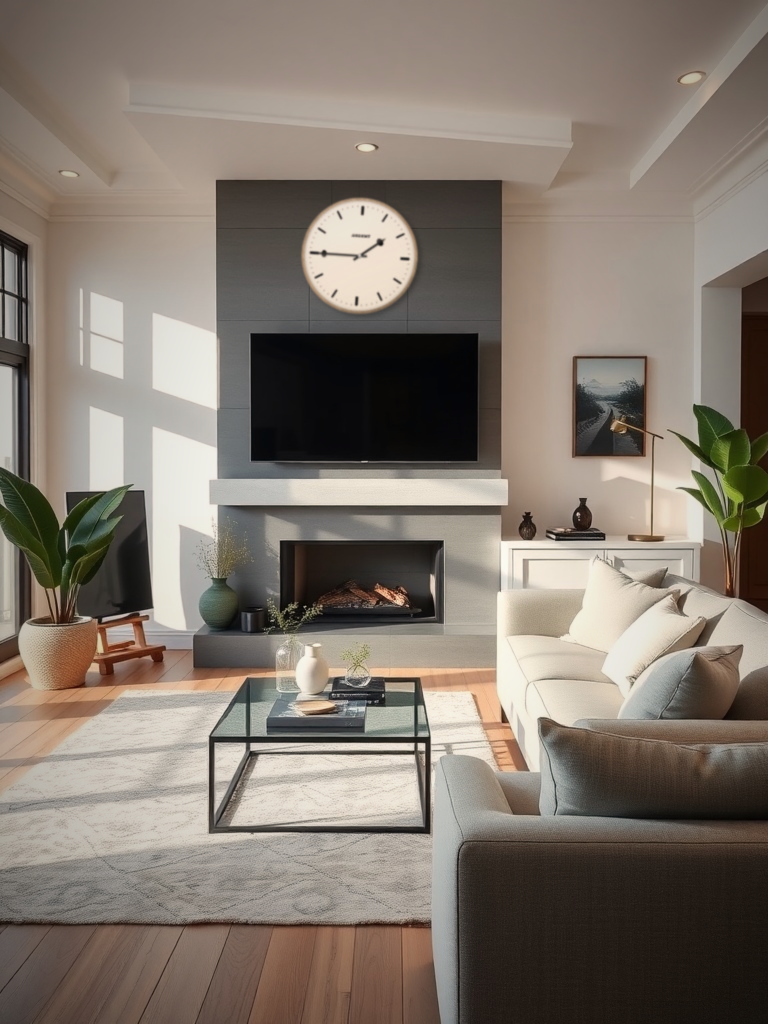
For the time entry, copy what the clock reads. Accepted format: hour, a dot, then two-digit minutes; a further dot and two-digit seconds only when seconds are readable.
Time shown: 1.45
